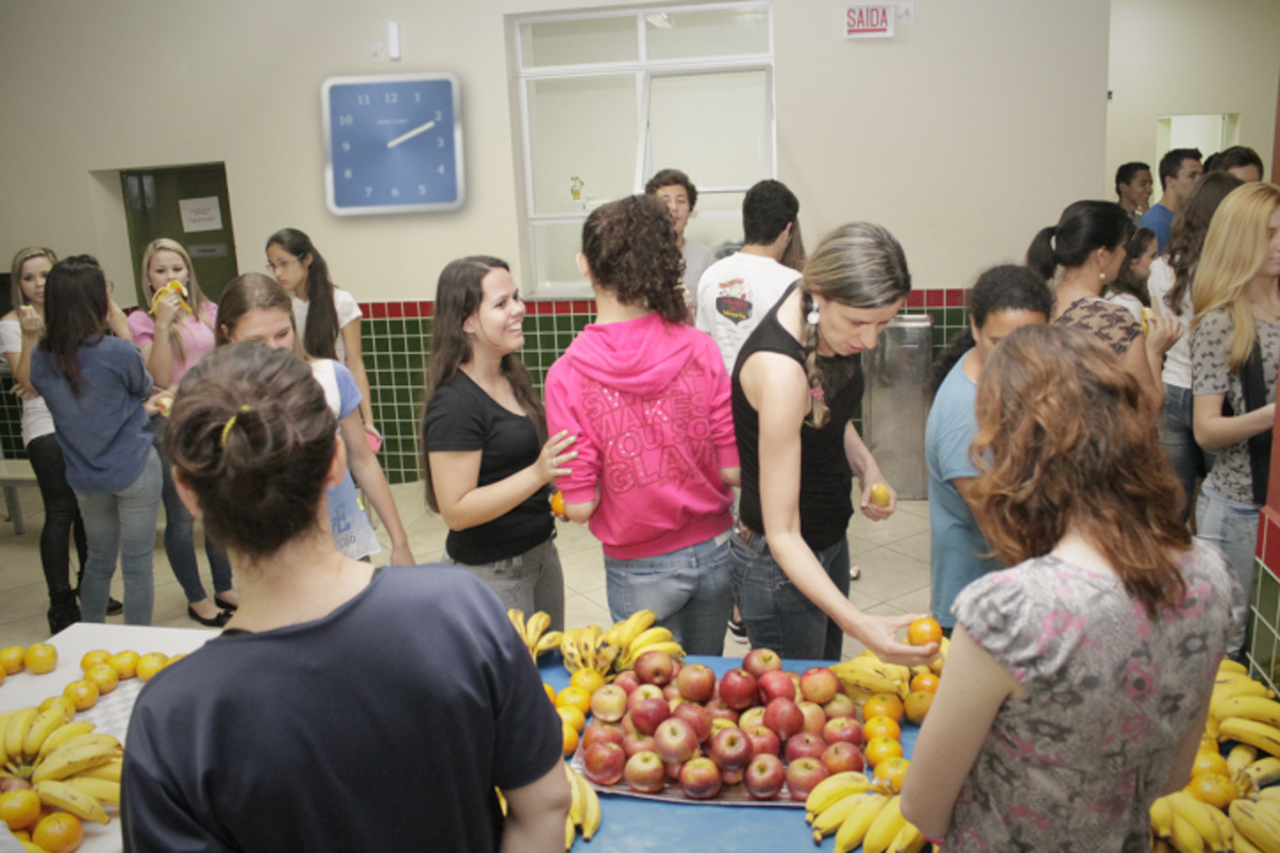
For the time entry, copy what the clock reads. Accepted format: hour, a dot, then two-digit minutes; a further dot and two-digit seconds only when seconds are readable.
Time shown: 2.11
